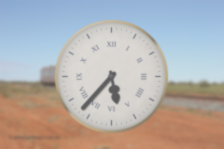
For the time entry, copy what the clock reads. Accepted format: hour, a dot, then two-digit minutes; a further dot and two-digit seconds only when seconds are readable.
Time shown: 5.37
